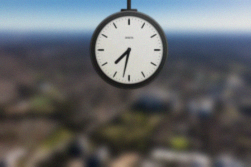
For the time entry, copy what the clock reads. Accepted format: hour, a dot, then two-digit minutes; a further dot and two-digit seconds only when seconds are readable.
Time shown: 7.32
